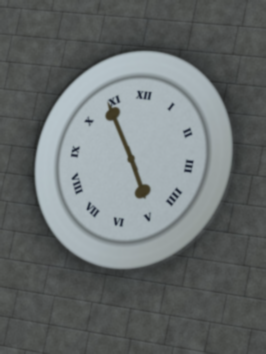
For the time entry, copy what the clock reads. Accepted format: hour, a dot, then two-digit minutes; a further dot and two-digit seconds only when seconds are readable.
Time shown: 4.54
